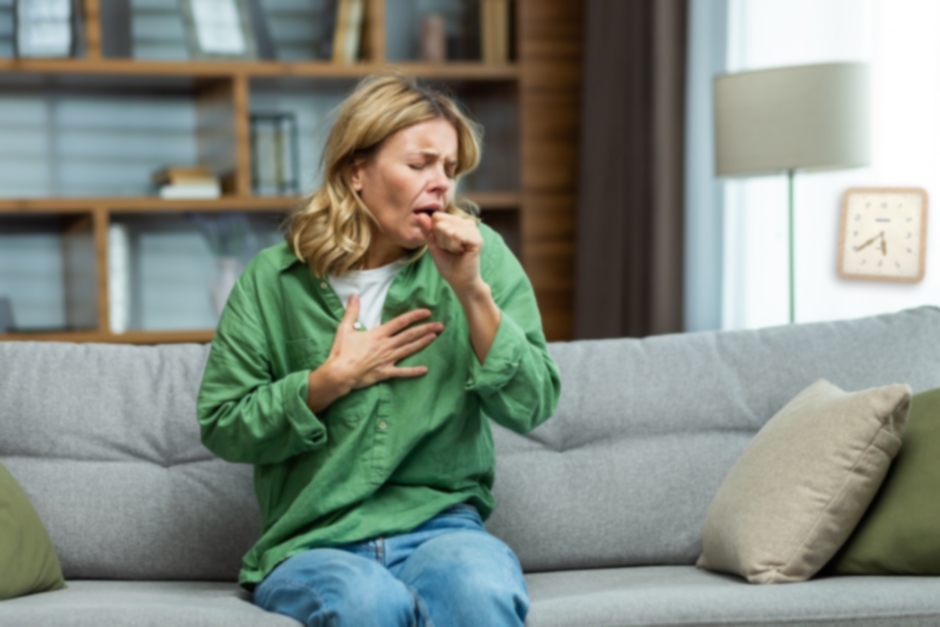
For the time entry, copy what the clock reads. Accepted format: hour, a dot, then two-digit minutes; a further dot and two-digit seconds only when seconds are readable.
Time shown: 5.39
